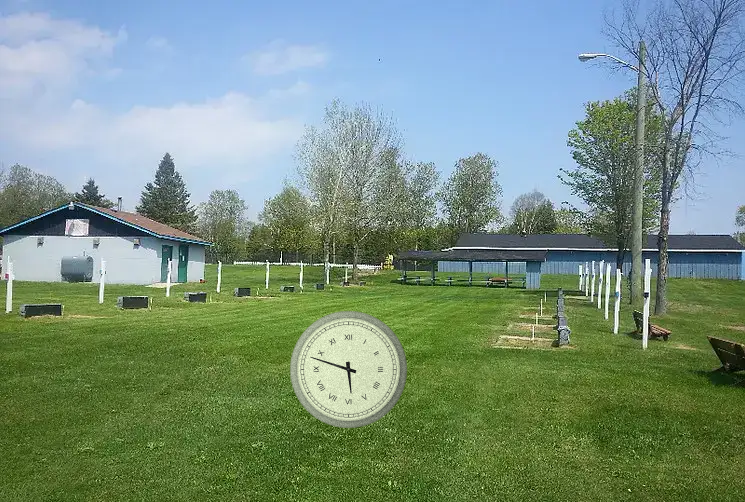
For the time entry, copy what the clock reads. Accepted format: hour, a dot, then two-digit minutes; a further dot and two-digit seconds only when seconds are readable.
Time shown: 5.48
